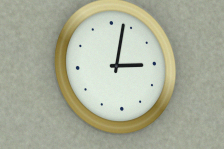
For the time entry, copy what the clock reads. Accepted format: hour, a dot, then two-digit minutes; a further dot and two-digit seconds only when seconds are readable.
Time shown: 3.03
